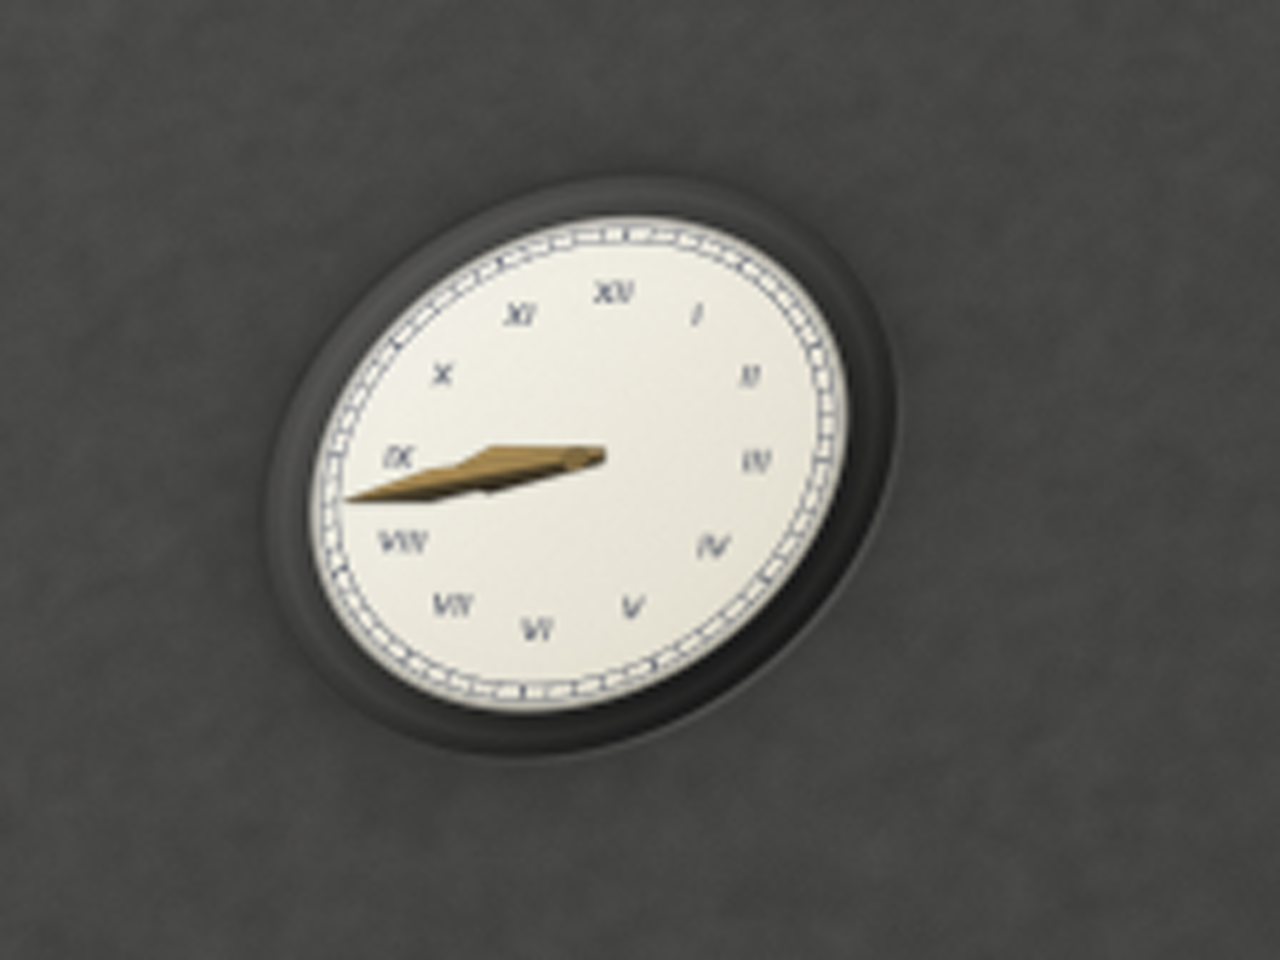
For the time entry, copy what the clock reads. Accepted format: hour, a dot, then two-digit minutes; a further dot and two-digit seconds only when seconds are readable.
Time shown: 8.43
